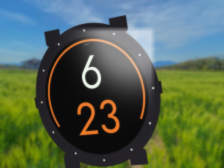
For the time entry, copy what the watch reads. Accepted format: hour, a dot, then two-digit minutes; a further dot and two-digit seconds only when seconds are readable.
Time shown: 6.23
